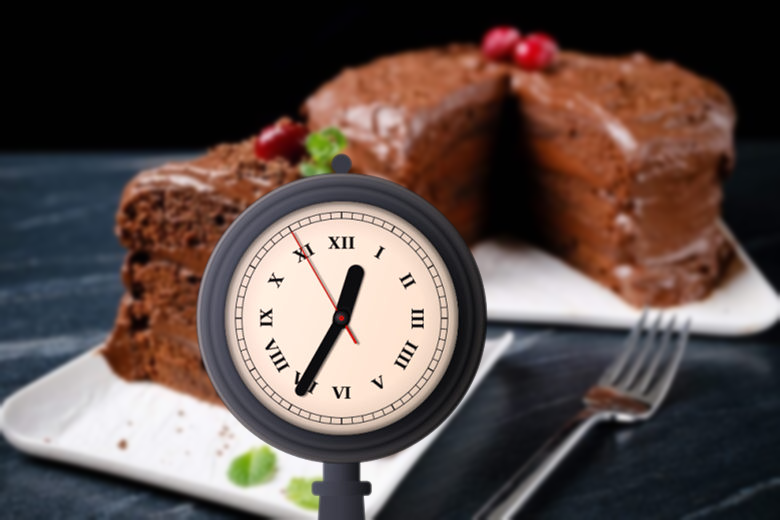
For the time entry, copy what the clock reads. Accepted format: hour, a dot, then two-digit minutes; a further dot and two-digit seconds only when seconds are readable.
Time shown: 12.34.55
